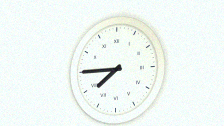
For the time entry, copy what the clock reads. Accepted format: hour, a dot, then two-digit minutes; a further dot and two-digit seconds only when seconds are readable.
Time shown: 7.45
